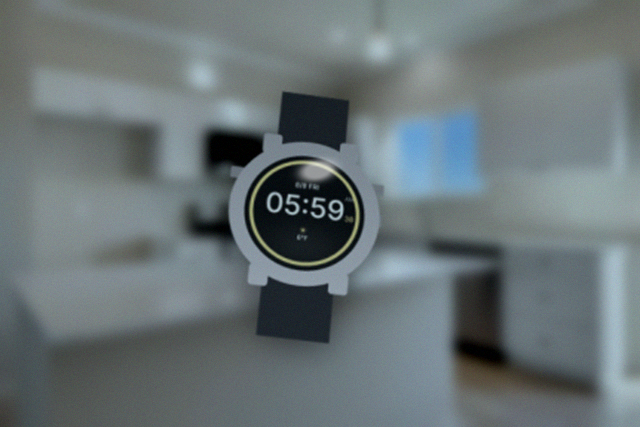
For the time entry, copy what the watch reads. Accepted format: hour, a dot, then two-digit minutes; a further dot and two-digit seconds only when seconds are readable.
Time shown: 5.59
